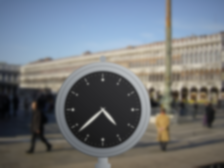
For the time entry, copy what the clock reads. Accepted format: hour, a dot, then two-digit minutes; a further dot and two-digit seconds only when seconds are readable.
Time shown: 4.38
